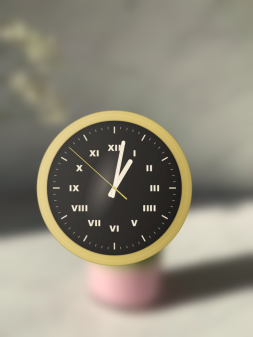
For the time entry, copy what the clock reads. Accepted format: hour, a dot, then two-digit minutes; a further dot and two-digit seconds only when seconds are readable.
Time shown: 1.01.52
